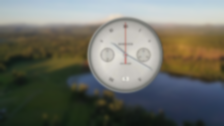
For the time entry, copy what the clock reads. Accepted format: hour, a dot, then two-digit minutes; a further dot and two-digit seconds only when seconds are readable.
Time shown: 10.20
